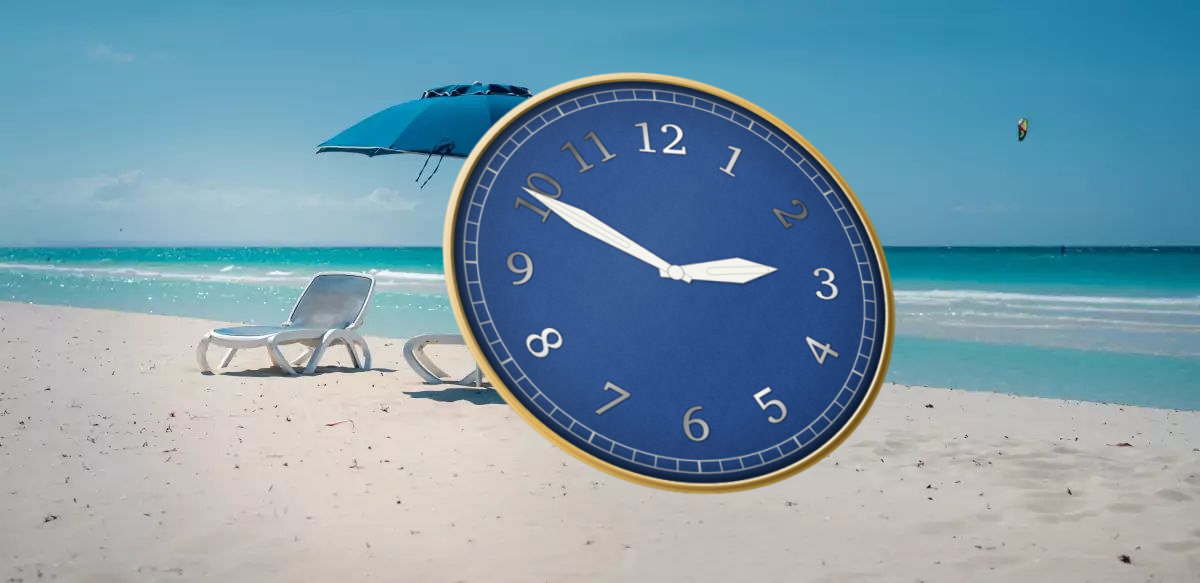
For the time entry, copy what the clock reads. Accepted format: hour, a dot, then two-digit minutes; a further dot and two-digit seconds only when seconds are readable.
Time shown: 2.50
